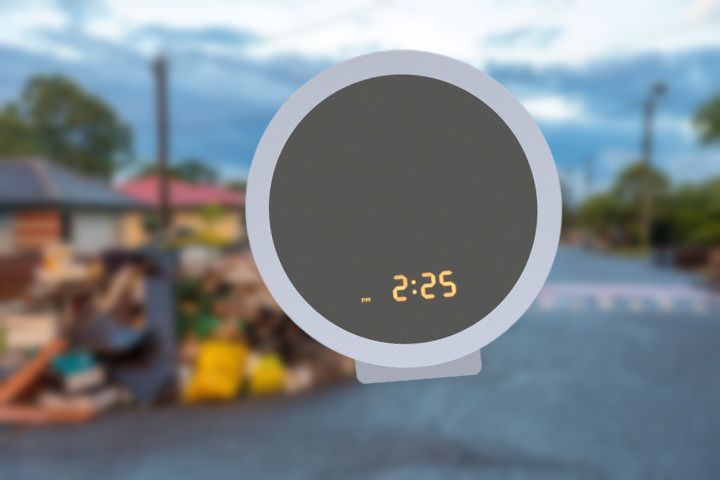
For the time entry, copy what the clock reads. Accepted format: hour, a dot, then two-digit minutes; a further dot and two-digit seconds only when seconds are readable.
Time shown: 2.25
